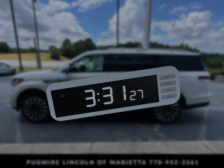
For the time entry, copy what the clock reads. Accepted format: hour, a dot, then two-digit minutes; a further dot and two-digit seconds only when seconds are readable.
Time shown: 3.31.27
